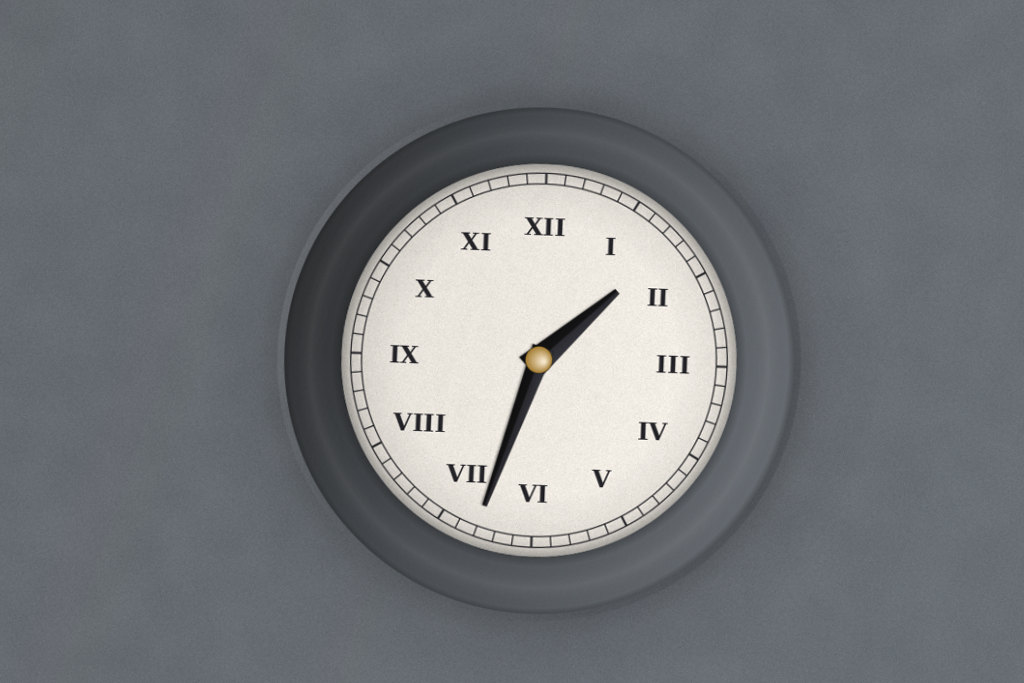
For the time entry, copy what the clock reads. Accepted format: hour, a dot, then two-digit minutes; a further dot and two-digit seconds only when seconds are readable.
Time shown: 1.33
